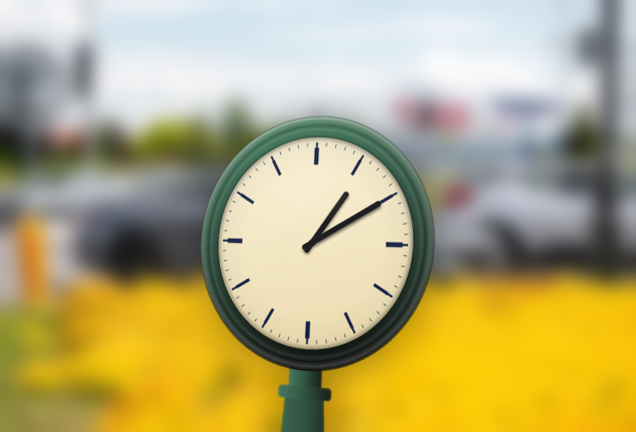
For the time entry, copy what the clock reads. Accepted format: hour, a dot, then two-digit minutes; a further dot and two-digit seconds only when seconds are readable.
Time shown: 1.10
